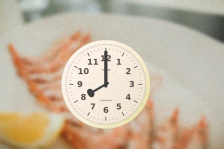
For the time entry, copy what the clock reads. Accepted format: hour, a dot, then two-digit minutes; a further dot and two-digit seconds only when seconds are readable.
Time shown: 8.00
